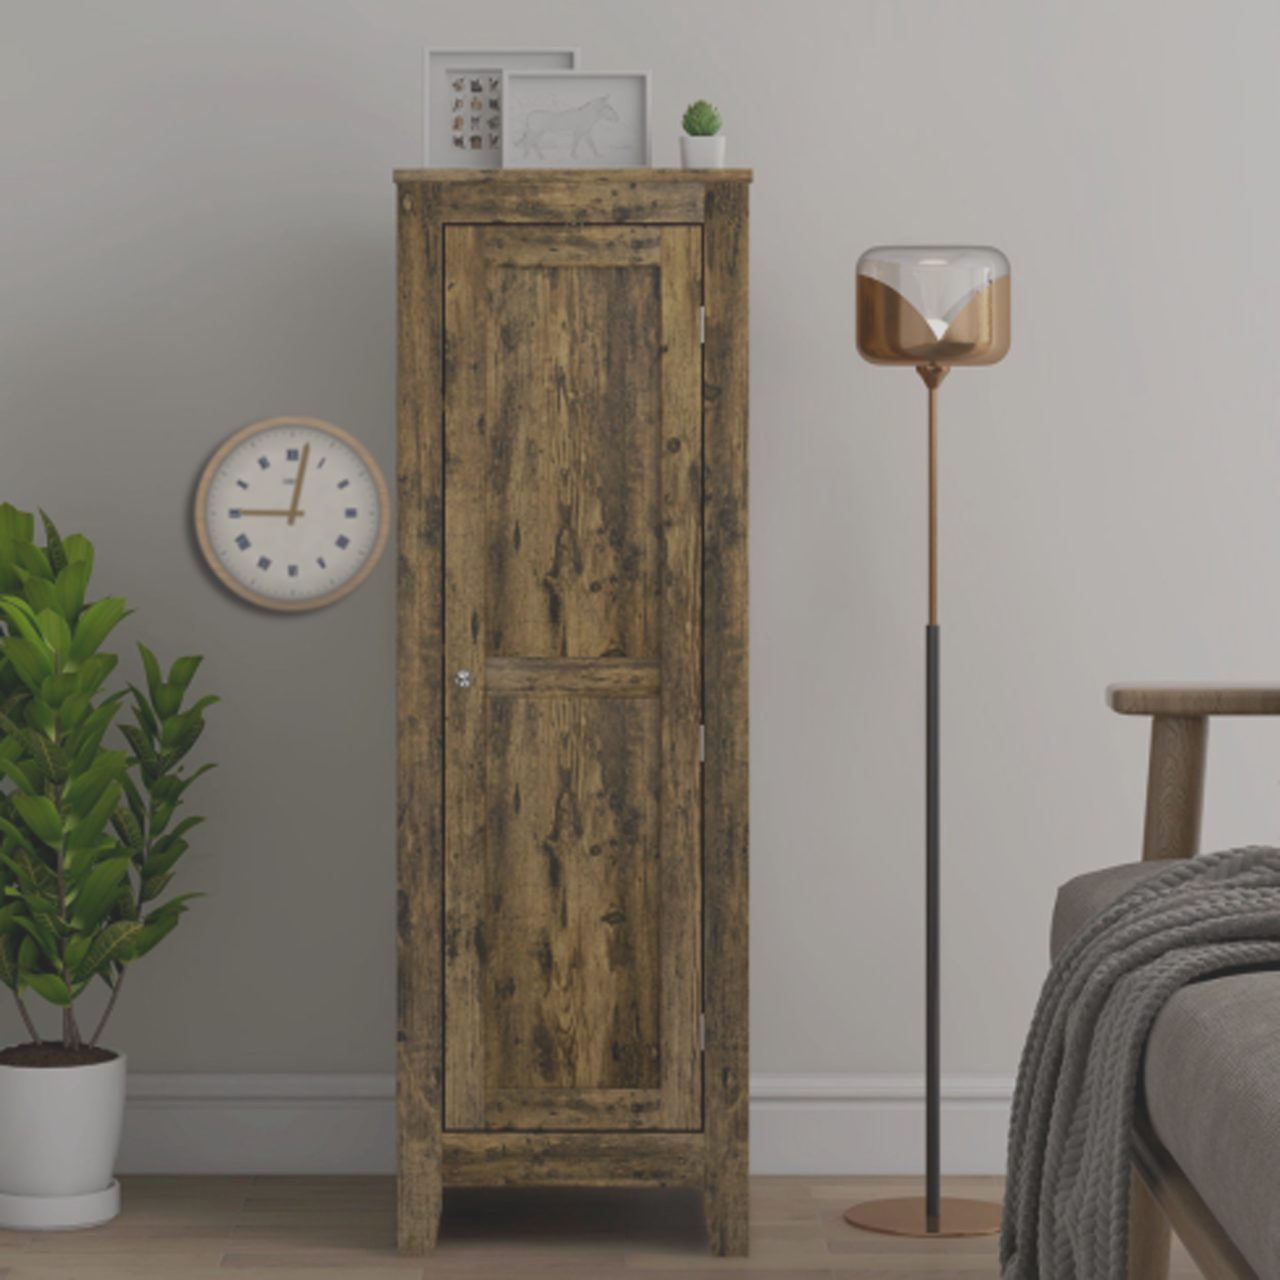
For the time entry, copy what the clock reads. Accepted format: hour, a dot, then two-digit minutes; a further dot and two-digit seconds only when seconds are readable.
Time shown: 9.02
